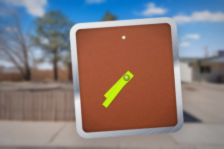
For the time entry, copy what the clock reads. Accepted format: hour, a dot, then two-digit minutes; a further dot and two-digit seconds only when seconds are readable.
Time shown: 7.37
